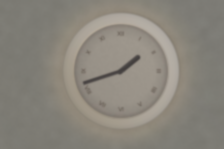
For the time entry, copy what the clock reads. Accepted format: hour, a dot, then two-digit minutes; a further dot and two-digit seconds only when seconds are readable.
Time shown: 1.42
